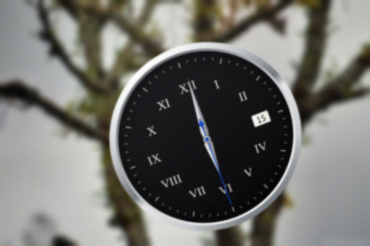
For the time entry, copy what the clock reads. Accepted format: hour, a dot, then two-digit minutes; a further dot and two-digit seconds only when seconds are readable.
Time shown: 6.00.30
